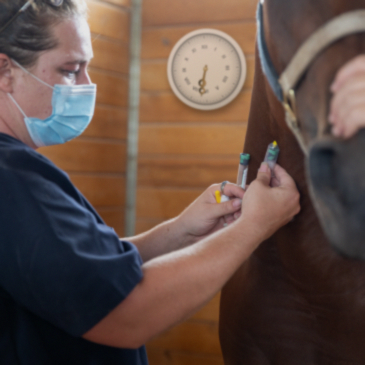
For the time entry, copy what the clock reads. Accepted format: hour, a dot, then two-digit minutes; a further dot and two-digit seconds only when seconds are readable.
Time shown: 6.32
